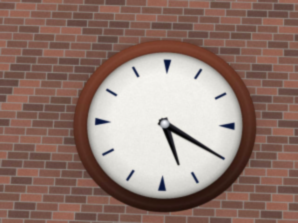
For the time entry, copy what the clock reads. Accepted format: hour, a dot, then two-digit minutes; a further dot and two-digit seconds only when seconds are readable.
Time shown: 5.20
